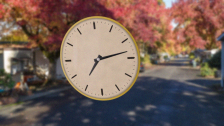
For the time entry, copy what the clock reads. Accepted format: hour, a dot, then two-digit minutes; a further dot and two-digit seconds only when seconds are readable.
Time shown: 7.13
